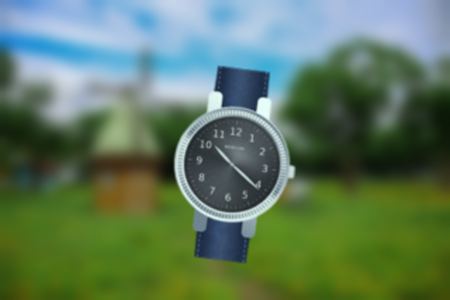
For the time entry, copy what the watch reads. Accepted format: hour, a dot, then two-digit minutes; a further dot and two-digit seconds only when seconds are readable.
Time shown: 10.21
